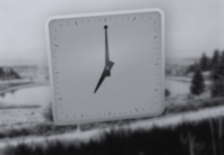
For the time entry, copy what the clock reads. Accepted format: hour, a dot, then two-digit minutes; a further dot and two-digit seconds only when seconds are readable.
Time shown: 7.00
